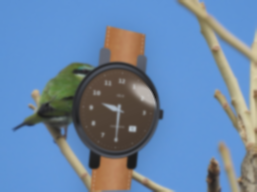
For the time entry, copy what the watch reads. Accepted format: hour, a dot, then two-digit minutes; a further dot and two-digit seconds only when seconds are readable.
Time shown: 9.30
